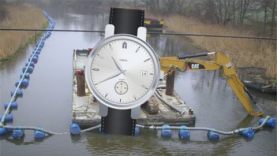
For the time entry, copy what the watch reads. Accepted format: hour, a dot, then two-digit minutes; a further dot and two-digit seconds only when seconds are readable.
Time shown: 10.40
